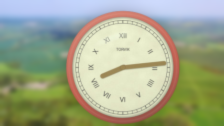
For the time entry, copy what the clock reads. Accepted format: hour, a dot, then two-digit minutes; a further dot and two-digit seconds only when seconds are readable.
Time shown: 8.14
